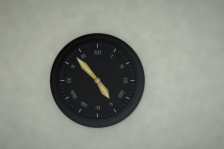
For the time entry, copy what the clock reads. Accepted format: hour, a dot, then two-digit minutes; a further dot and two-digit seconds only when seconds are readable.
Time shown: 4.53
